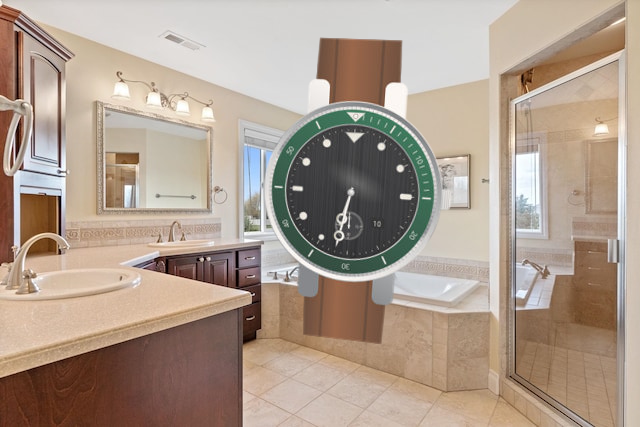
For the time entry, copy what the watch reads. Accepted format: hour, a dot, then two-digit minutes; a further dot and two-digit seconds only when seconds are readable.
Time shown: 6.32
